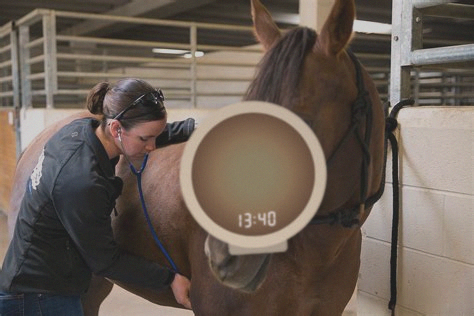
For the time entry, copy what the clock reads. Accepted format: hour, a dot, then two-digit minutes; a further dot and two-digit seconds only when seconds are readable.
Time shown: 13.40
